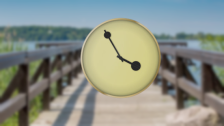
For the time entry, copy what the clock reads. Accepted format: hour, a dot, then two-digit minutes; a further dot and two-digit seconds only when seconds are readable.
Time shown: 3.55
